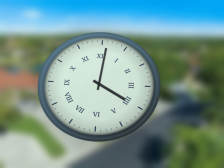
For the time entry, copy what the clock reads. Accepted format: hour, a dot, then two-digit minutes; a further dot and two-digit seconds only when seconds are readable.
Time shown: 4.01
